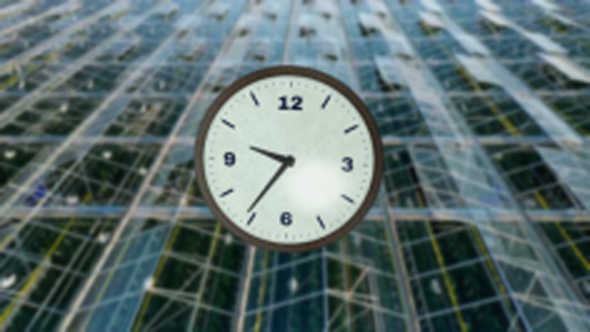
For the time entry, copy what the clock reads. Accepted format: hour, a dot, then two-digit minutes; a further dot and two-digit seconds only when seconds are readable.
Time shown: 9.36
